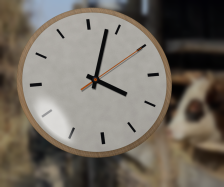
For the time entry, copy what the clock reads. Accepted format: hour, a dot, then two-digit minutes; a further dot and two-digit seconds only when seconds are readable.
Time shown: 4.03.10
